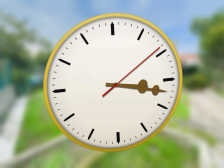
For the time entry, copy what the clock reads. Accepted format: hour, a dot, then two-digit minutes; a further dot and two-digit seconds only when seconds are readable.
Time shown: 3.17.09
